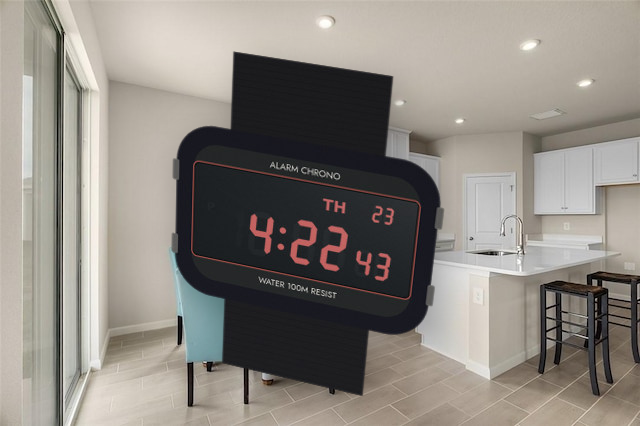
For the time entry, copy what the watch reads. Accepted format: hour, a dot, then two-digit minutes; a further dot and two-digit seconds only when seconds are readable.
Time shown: 4.22.43
